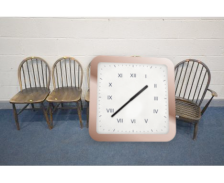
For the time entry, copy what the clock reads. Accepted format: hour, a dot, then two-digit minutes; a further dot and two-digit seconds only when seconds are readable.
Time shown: 1.38
